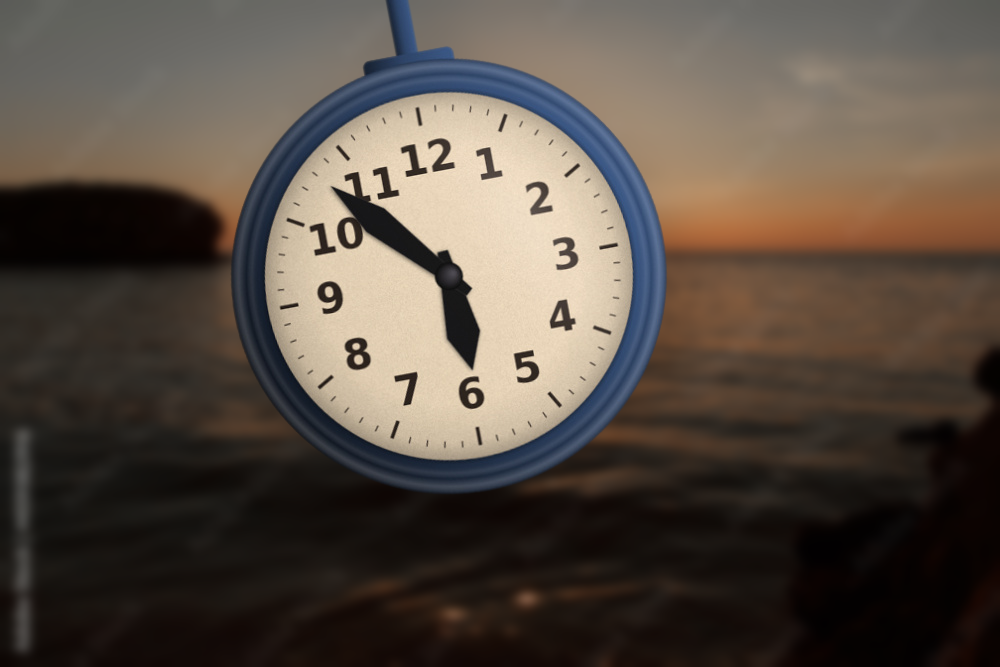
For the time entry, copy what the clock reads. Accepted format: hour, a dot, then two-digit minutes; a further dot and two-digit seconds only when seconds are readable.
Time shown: 5.53
